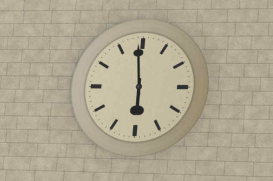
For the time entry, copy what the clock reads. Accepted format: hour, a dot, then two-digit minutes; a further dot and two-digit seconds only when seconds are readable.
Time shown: 5.59
